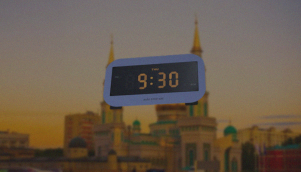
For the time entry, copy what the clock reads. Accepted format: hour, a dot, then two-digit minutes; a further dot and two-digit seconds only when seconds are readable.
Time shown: 9.30
